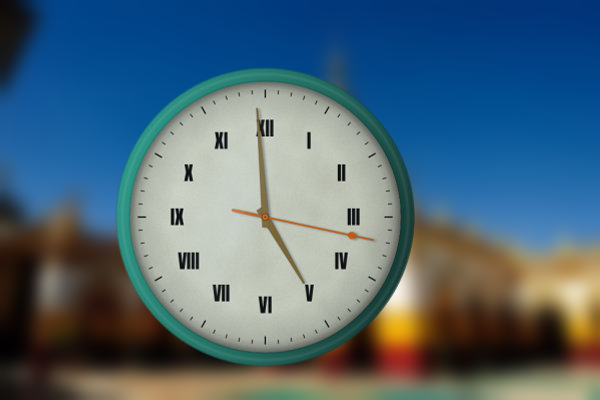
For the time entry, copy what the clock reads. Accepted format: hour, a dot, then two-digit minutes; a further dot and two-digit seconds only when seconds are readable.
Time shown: 4.59.17
